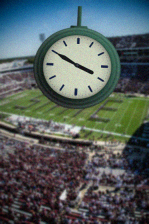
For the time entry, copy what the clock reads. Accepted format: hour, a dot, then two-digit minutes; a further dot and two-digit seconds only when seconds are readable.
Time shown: 3.50
